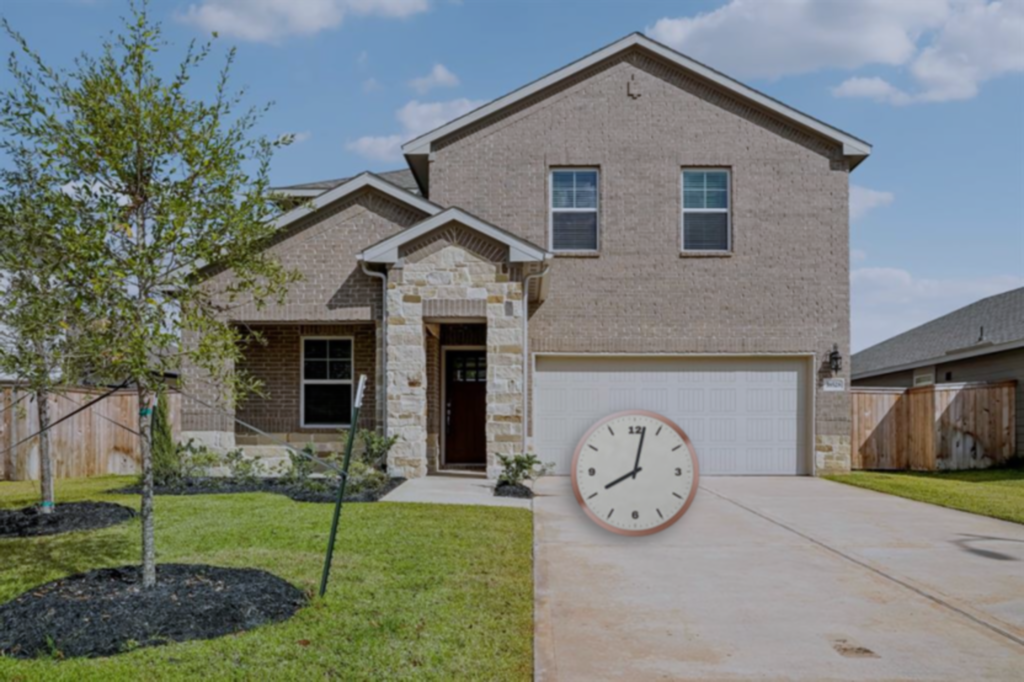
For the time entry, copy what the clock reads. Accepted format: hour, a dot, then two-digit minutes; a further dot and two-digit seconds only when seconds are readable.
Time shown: 8.02
